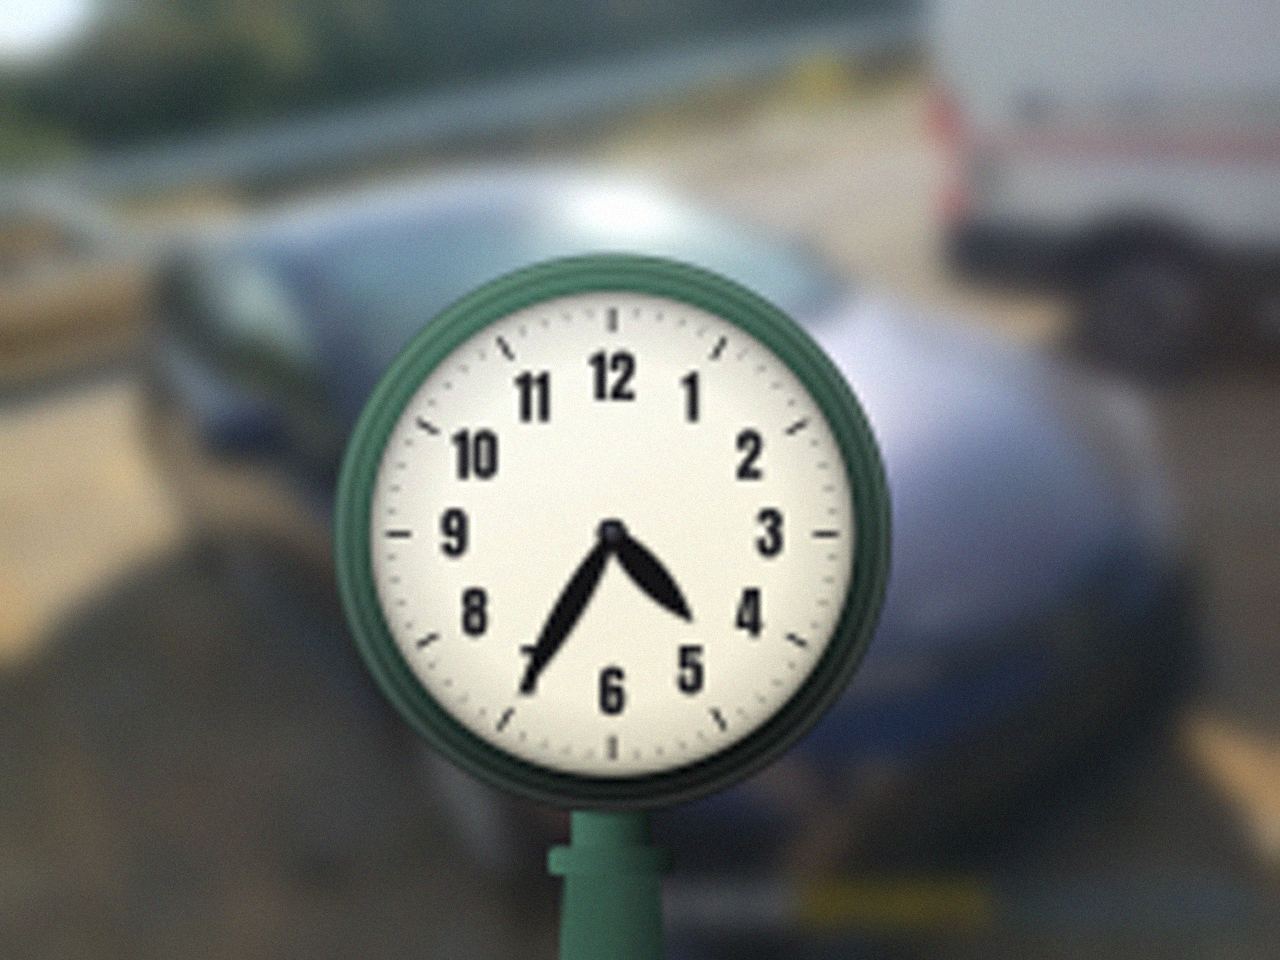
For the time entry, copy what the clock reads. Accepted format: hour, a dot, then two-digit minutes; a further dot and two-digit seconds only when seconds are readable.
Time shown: 4.35
